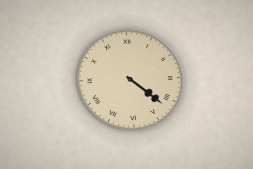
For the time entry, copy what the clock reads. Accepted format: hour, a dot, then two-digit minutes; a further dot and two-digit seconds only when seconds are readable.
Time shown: 4.22
